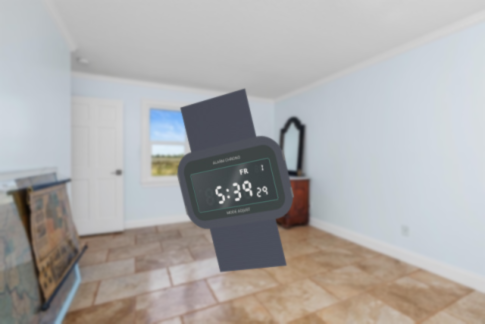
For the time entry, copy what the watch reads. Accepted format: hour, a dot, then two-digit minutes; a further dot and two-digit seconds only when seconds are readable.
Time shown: 5.39
